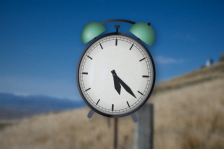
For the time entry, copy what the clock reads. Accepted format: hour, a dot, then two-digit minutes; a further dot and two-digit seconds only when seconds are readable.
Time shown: 5.22
